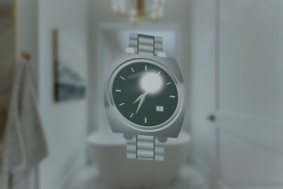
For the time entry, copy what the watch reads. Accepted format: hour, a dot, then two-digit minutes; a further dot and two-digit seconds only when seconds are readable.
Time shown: 7.34
